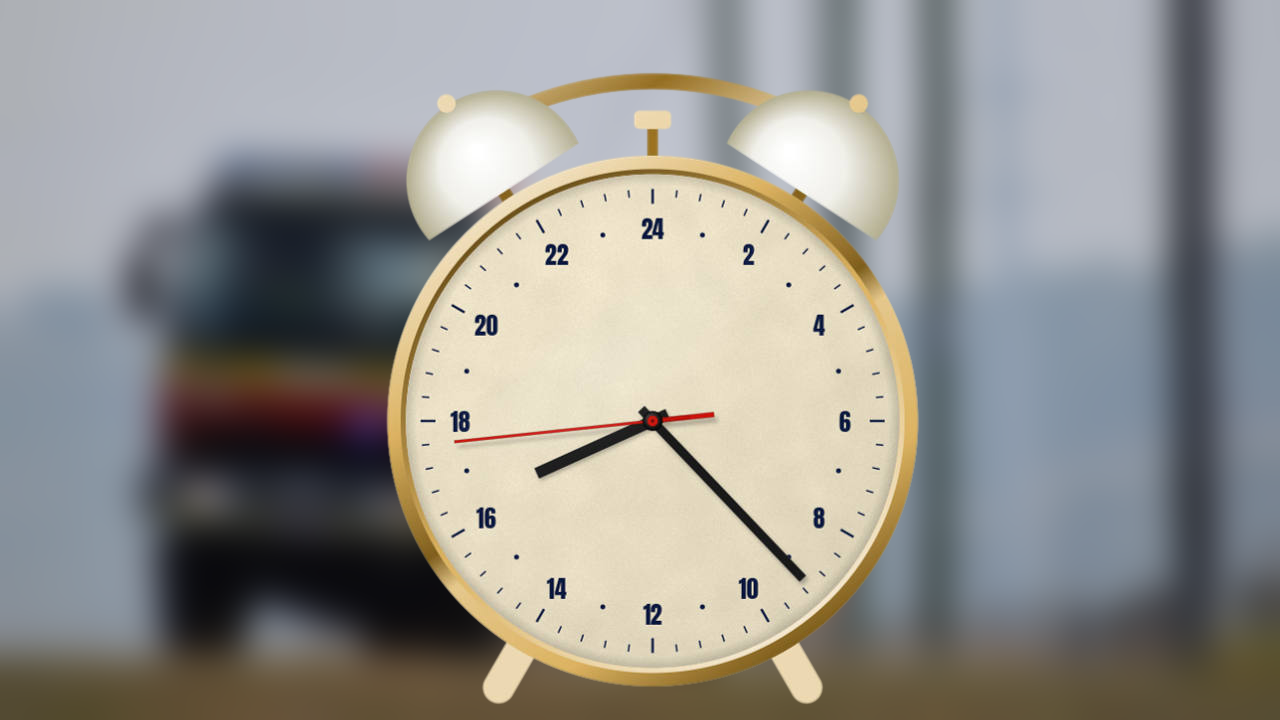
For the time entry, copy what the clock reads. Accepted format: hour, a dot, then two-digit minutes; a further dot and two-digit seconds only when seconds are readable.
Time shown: 16.22.44
